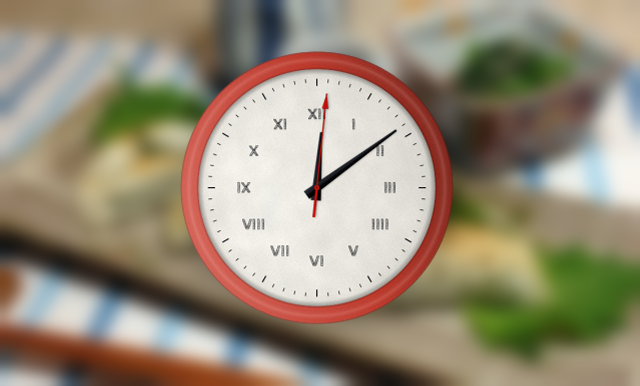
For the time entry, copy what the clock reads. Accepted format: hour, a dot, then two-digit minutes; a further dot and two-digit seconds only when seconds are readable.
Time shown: 12.09.01
